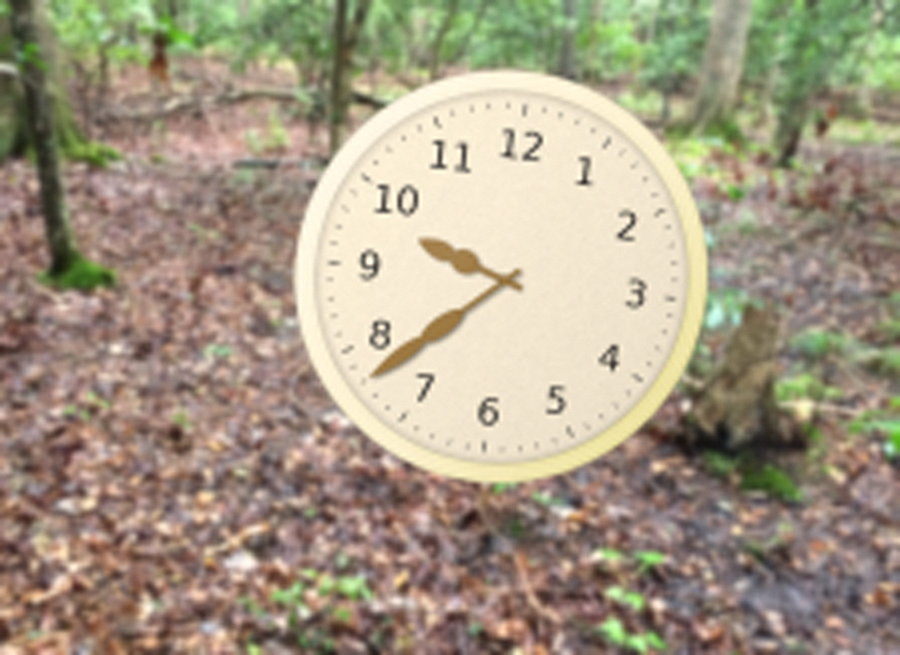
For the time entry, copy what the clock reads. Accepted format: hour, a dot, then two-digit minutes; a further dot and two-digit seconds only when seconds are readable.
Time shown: 9.38
